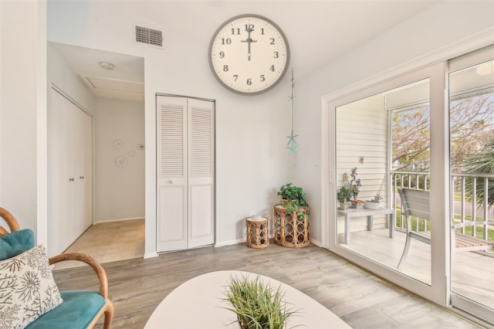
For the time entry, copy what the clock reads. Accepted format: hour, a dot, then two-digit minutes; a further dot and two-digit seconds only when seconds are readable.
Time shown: 12.00
